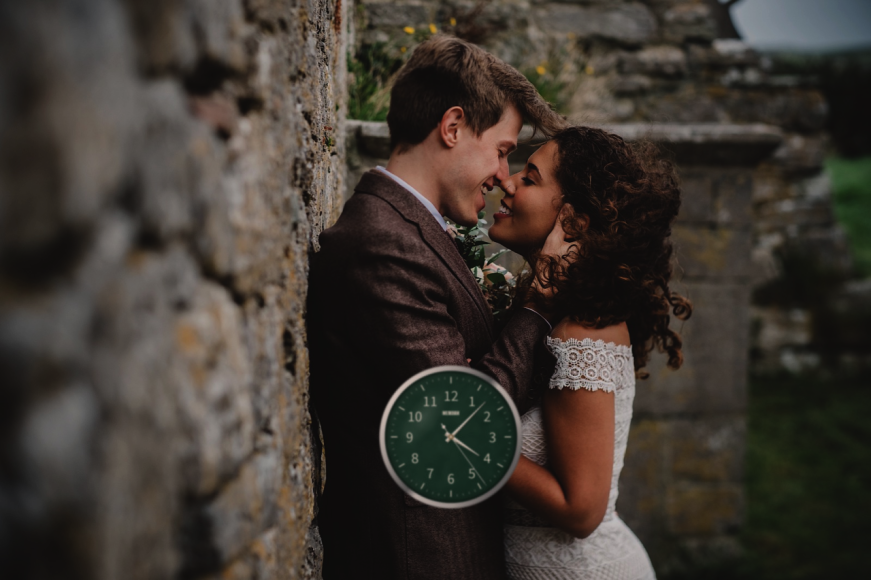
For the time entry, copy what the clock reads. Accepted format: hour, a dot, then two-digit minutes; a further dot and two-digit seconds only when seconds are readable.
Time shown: 4.07.24
